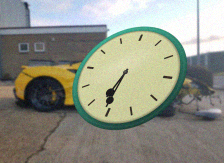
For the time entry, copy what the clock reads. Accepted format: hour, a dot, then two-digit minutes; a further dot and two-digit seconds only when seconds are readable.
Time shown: 6.31
